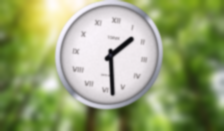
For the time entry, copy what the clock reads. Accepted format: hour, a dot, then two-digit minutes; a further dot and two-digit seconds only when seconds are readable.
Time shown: 1.28
